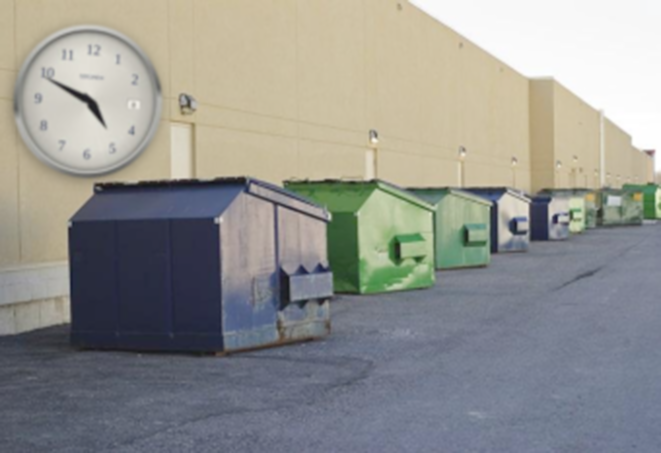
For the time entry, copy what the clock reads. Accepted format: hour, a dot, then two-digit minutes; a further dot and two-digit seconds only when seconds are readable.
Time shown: 4.49
